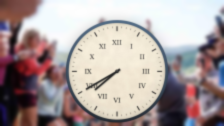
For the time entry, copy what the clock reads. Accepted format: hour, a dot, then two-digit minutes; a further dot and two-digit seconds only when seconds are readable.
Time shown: 7.40
